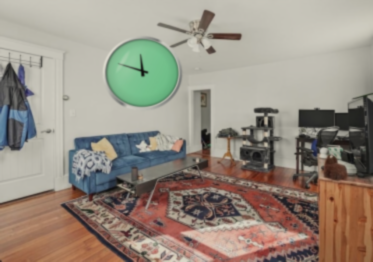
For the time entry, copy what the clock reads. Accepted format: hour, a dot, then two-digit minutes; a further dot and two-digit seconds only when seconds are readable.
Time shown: 11.48
